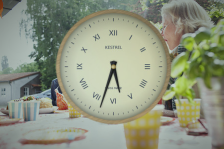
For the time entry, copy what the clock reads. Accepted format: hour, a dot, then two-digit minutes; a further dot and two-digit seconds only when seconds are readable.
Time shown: 5.33
